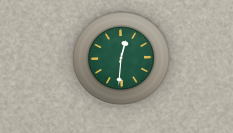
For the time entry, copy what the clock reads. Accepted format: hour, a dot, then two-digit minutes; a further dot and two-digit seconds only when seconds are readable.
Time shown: 12.31
